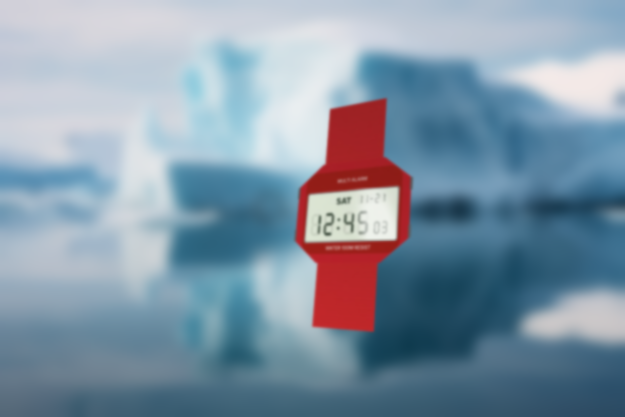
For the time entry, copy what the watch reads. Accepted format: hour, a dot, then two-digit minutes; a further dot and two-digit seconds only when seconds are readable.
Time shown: 12.45
